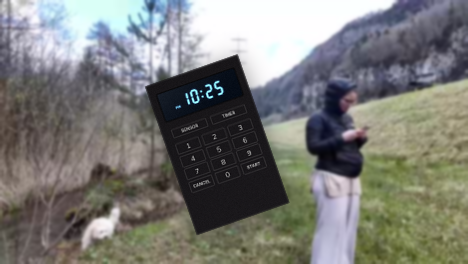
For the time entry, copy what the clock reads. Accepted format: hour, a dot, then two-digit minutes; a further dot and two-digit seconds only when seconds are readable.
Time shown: 10.25
